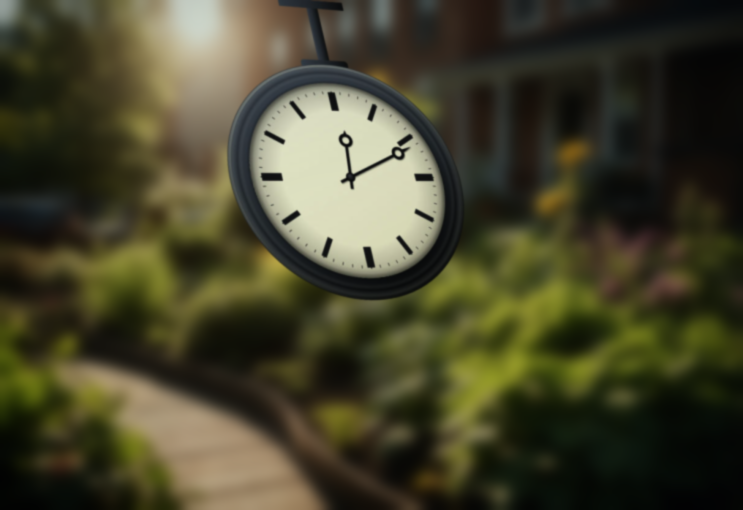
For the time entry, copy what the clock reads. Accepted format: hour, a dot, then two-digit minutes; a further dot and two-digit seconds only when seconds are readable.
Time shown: 12.11
